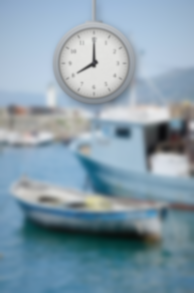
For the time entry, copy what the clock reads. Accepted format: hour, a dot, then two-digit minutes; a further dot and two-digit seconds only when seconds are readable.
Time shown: 8.00
